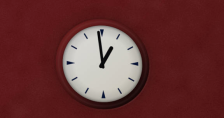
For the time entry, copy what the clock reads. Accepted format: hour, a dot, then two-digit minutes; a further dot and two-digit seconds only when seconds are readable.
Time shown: 12.59
